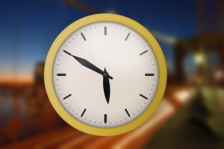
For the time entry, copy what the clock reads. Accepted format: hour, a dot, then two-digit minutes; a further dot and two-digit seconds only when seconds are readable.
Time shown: 5.50
